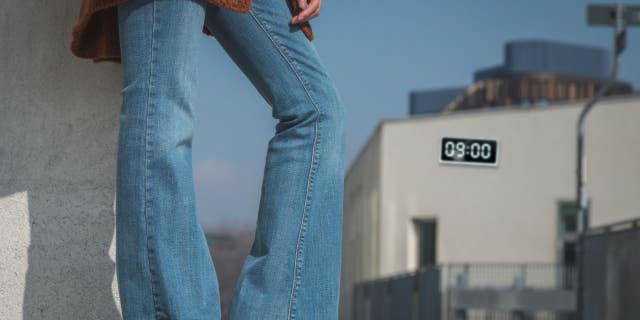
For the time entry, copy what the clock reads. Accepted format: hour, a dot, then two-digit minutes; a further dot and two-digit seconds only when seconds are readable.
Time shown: 9.00
